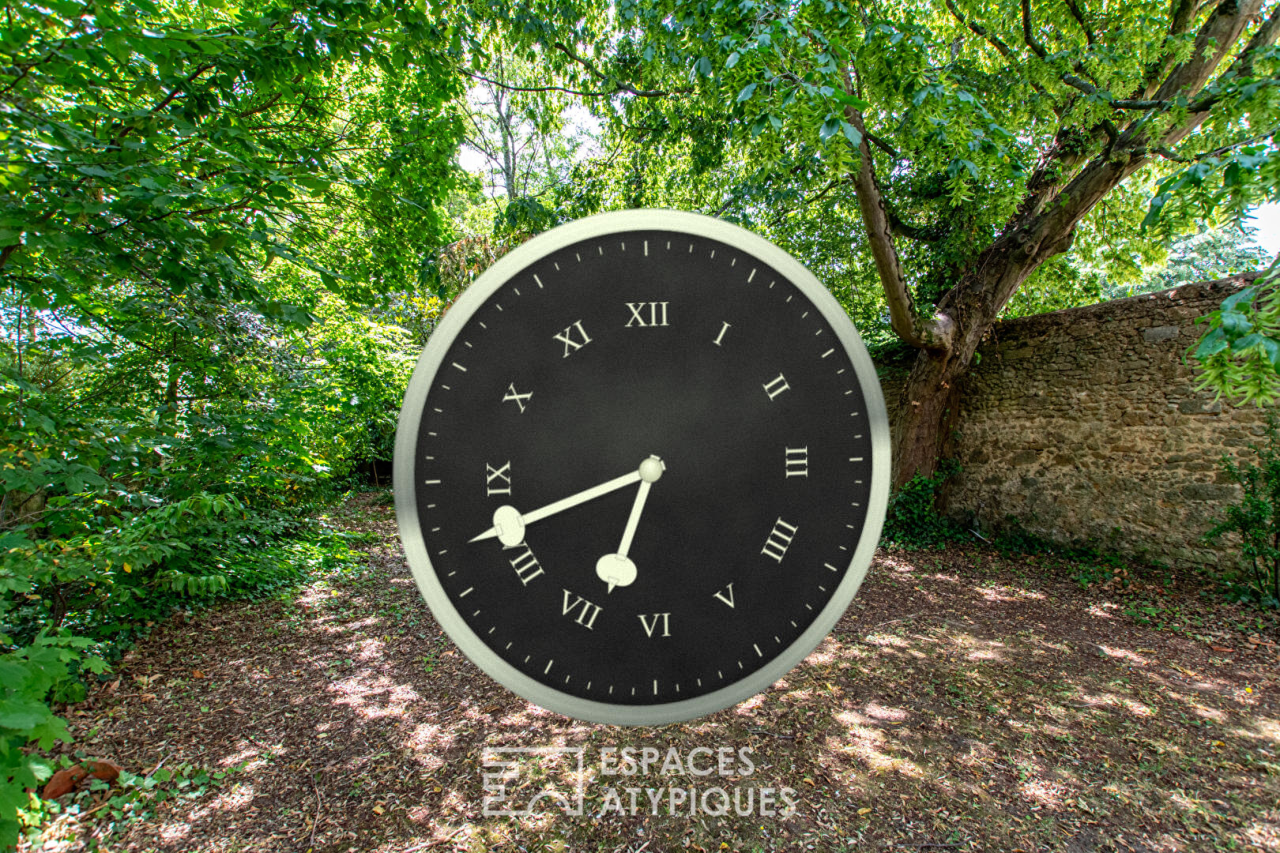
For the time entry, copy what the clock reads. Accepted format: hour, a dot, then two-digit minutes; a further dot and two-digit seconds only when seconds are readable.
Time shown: 6.42
